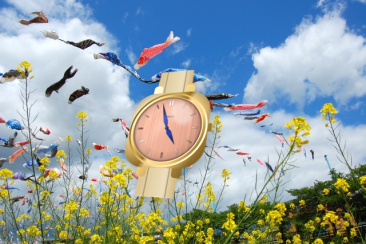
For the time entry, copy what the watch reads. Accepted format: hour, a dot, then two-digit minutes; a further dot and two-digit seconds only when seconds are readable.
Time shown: 4.57
